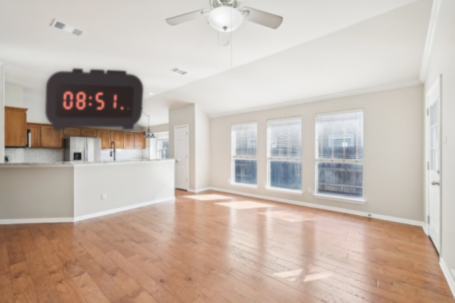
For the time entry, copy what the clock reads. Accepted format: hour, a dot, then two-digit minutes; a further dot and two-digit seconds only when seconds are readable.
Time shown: 8.51
